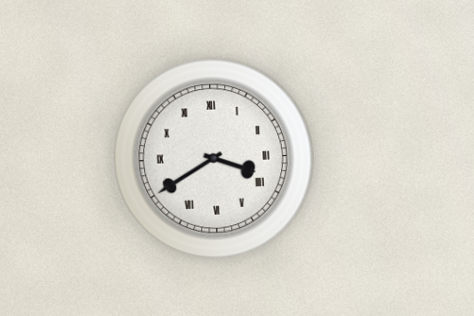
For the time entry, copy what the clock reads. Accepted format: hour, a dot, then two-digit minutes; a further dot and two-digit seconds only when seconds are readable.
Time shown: 3.40
